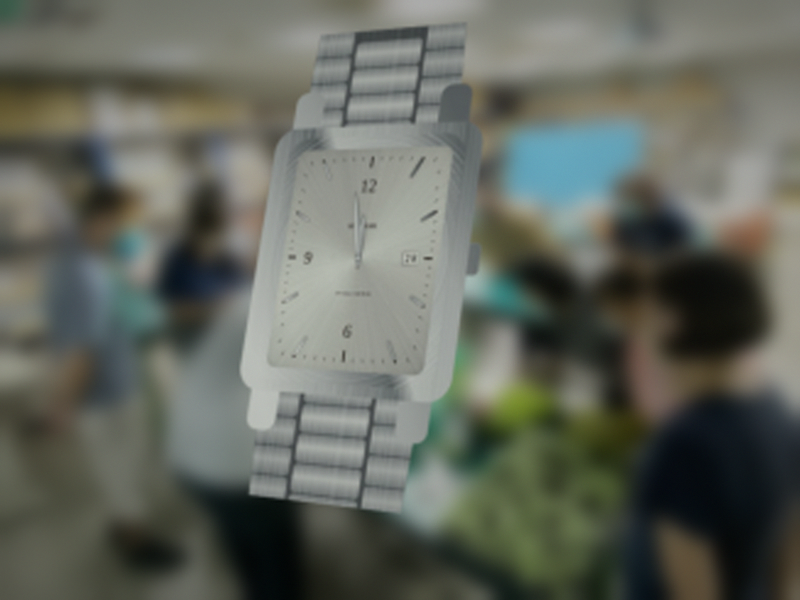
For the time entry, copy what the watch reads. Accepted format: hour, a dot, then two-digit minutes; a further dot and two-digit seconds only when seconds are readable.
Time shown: 11.58
